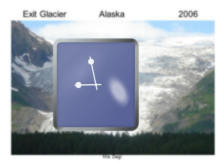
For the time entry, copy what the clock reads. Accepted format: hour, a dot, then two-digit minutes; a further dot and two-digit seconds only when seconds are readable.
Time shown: 8.58
